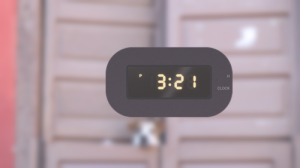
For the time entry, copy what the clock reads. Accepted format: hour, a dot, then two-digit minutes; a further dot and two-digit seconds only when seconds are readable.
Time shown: 3.21
